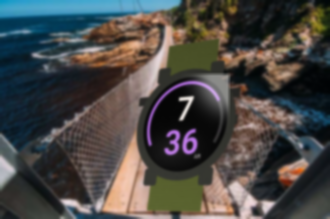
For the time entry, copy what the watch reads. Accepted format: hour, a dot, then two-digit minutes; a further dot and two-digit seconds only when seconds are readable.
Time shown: 7.36
